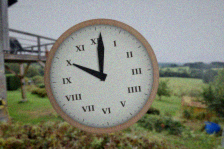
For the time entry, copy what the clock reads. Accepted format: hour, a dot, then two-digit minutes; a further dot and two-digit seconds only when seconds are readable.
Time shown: 10.01
